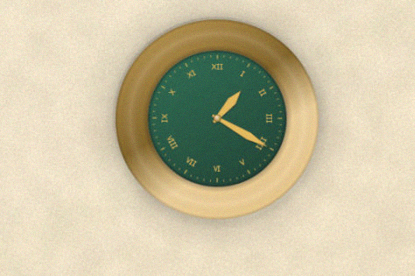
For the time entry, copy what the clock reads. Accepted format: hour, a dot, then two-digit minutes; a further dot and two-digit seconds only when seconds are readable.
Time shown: 1.20
